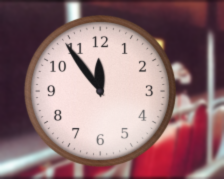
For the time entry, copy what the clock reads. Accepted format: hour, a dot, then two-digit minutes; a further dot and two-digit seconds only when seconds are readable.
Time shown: 11.54
